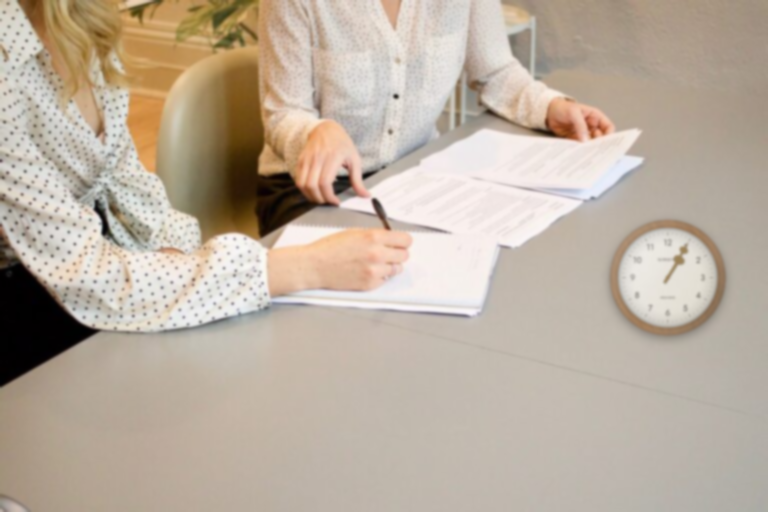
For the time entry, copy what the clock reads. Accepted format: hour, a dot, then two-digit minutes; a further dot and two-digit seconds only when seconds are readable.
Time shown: 1.05
